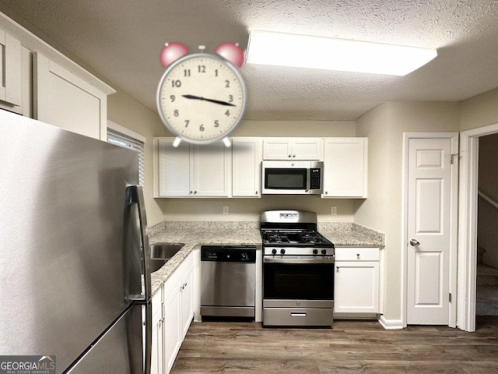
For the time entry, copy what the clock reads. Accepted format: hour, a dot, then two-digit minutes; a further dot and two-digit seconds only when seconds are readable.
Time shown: 9.17
